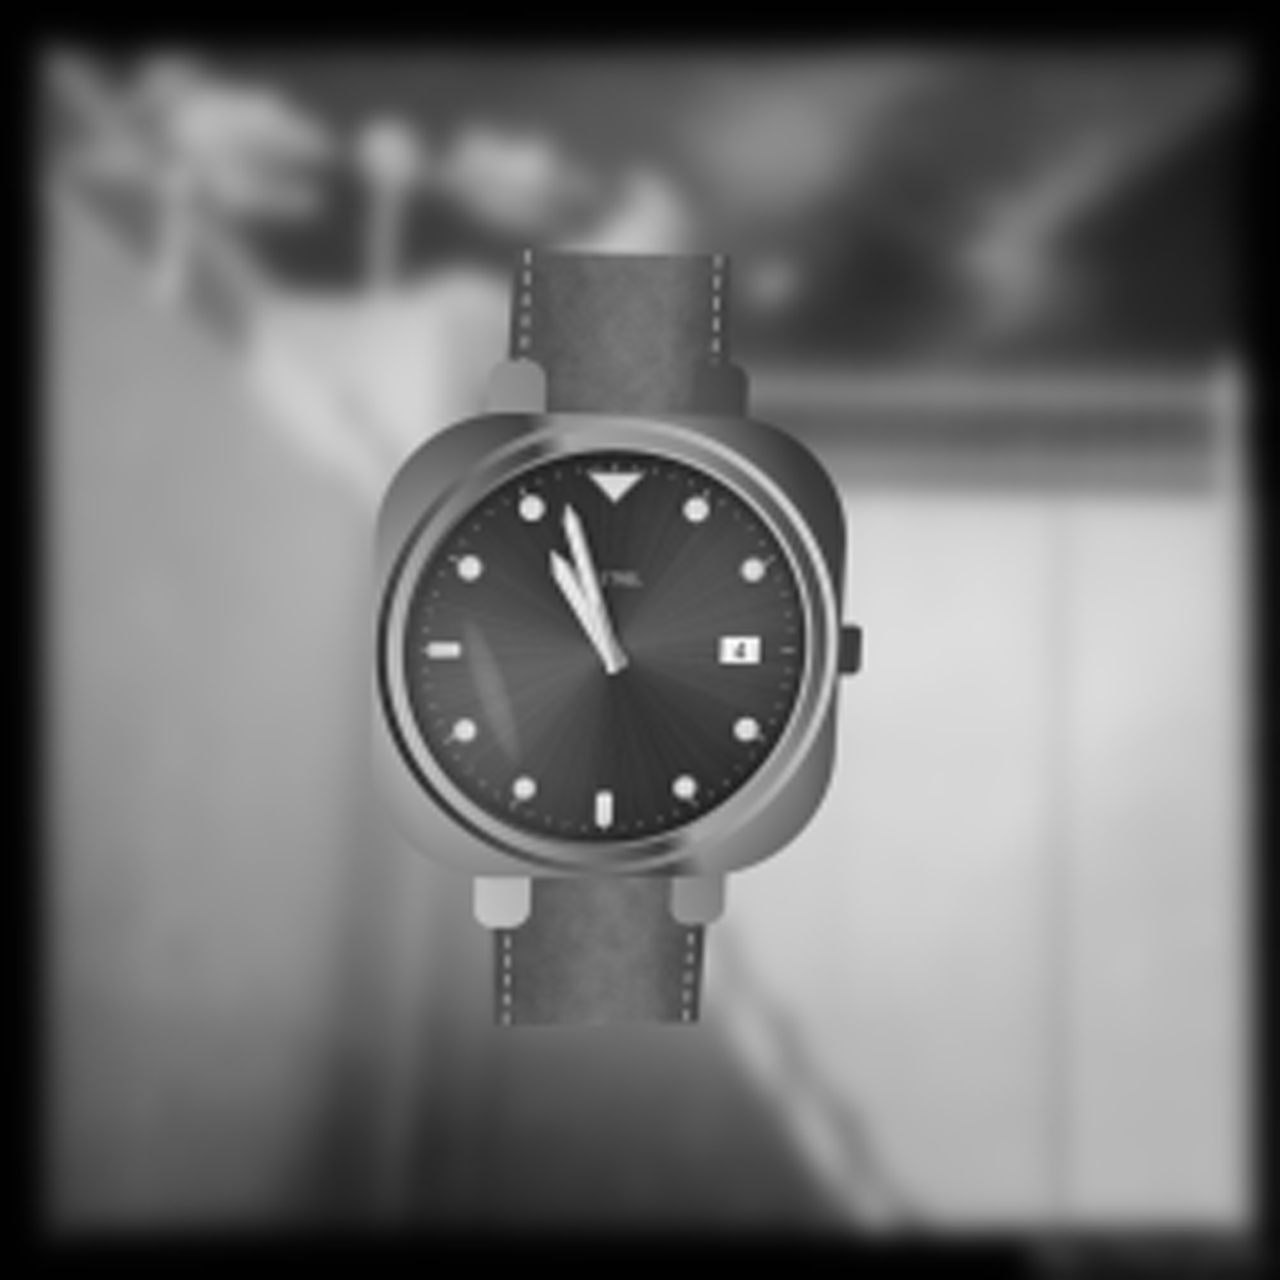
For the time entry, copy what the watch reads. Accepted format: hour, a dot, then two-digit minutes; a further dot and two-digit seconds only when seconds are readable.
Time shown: 10.57
